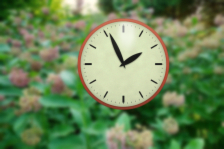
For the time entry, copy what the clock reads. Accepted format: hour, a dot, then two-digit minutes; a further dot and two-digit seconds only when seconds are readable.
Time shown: 1.56
